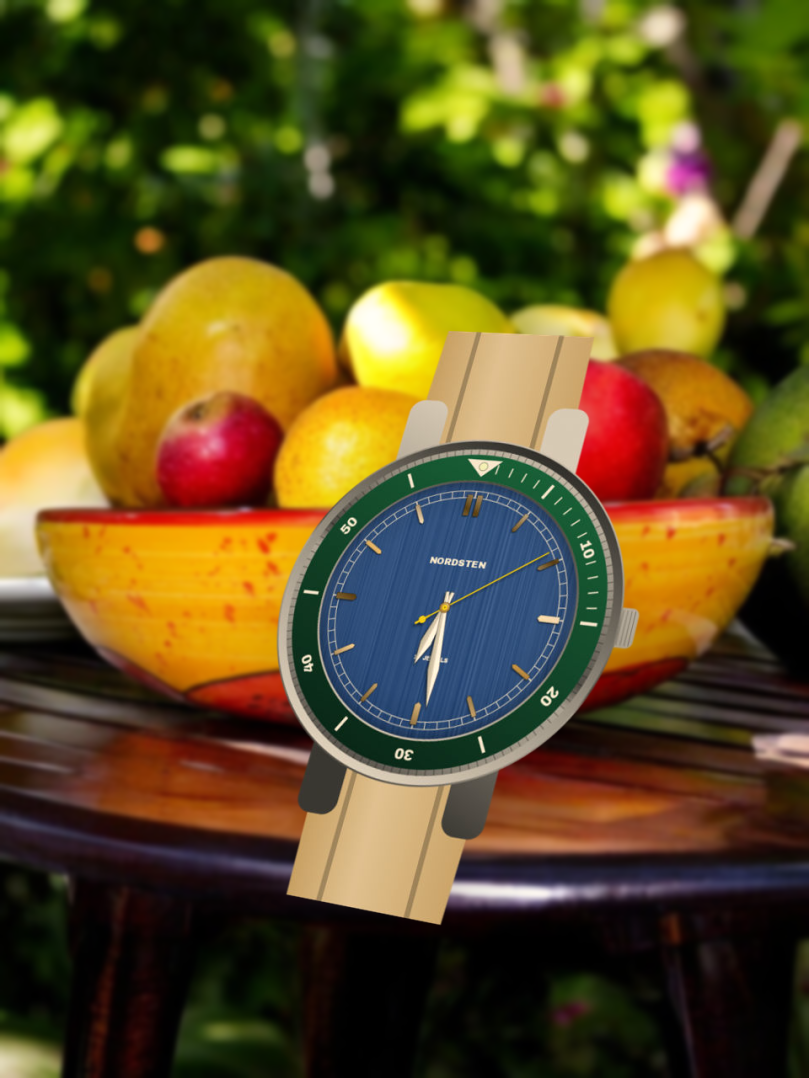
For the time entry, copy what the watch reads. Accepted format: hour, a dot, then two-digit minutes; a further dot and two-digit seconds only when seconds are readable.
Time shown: 6.29.09
